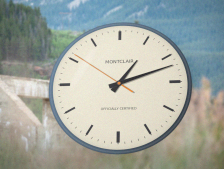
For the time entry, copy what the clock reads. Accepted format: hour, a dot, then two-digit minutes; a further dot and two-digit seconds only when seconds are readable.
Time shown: 1.11.51
